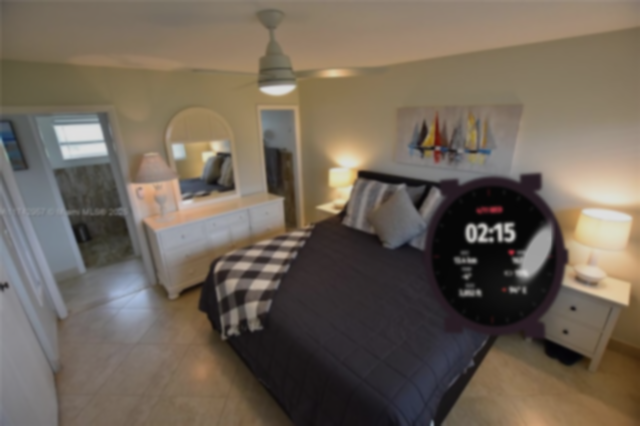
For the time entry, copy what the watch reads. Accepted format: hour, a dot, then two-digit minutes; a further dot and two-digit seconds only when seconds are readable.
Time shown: 2.15
